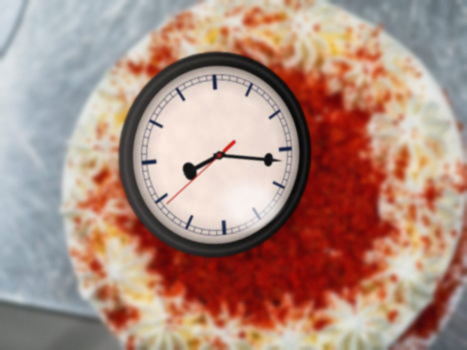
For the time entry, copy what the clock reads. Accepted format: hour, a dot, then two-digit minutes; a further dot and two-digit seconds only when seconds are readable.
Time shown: 8.16.39
